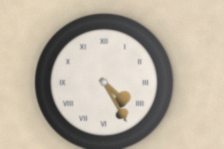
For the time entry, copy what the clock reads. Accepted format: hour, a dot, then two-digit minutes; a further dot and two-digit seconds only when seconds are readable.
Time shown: 4.25
